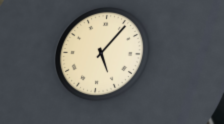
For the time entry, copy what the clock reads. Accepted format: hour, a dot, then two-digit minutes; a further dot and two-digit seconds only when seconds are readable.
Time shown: 5.06
